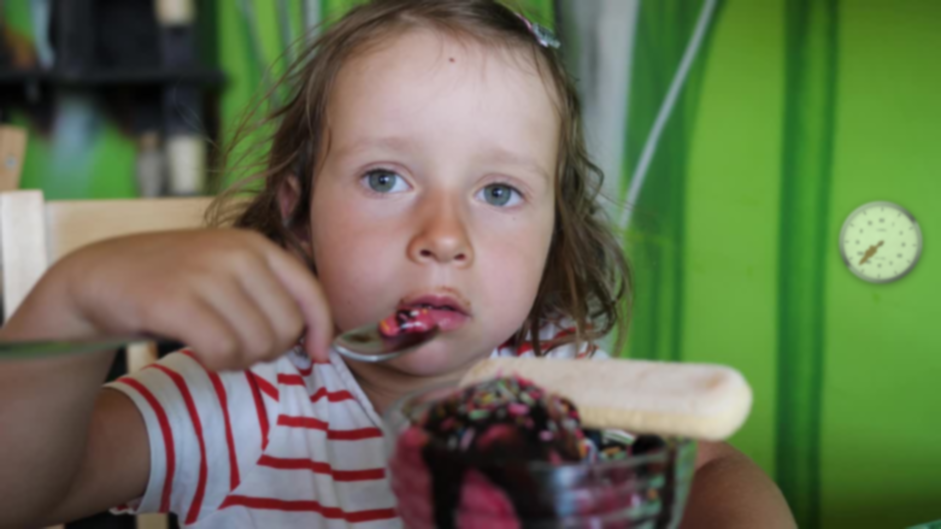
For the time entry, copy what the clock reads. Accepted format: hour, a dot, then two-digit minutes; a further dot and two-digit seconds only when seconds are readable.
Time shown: 7.37
